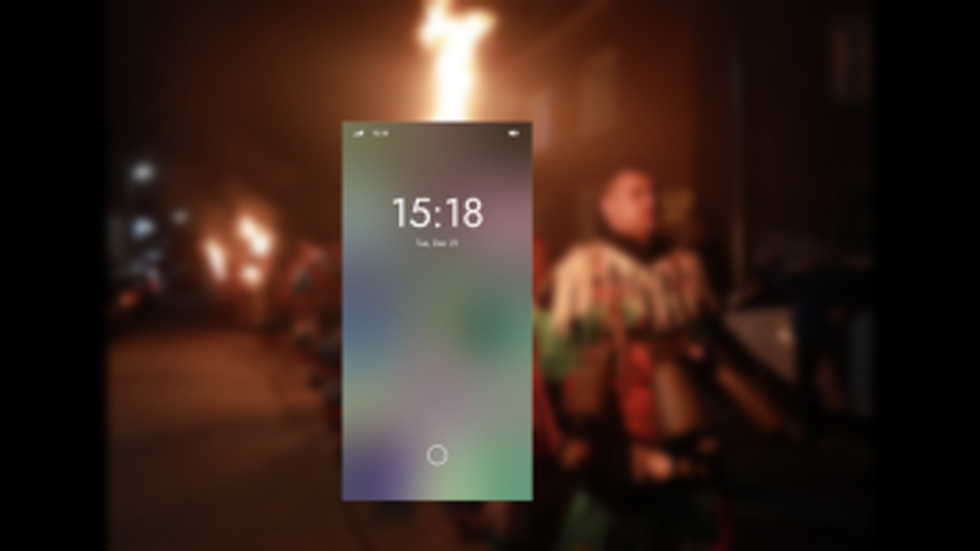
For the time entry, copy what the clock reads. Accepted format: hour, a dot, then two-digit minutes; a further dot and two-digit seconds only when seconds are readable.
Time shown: 15.18
